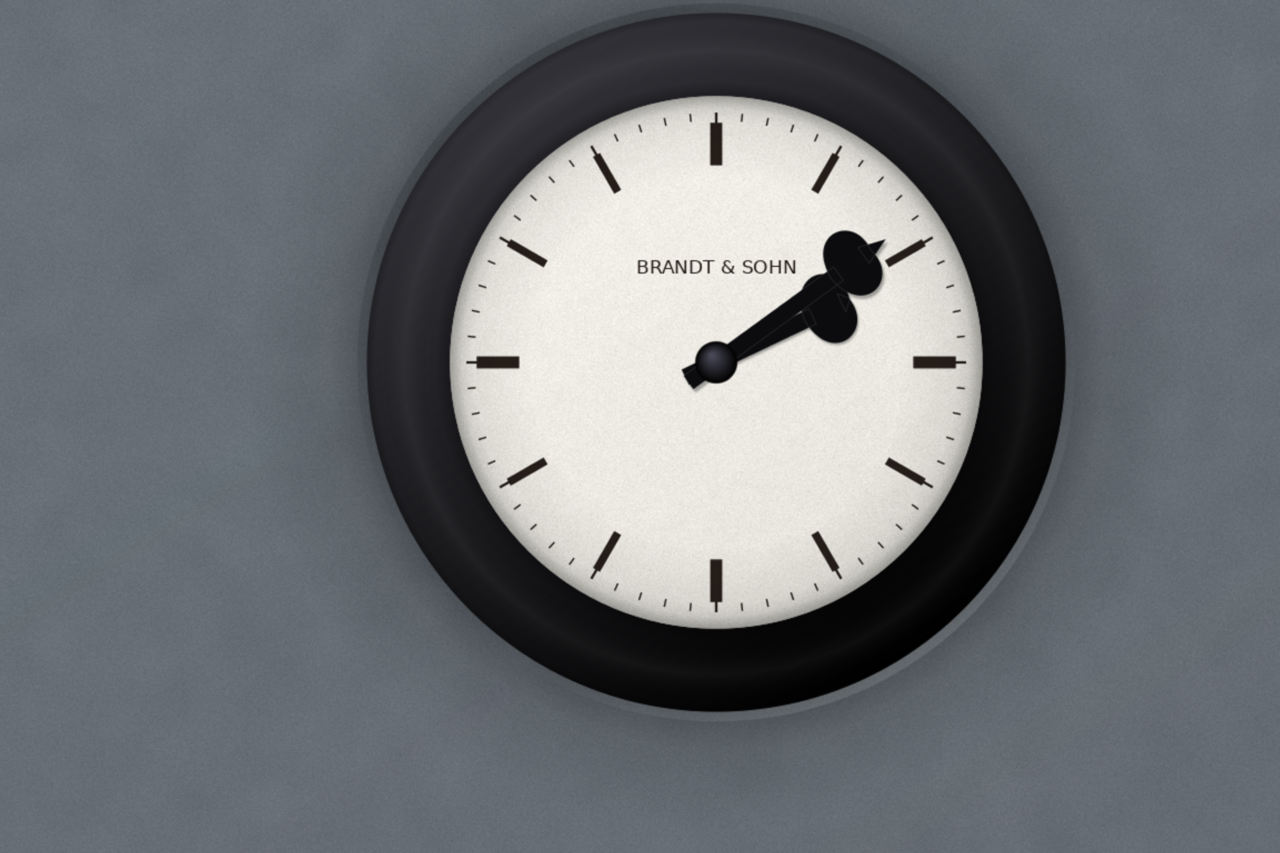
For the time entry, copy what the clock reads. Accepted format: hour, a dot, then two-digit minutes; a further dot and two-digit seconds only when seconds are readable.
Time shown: 2.09
